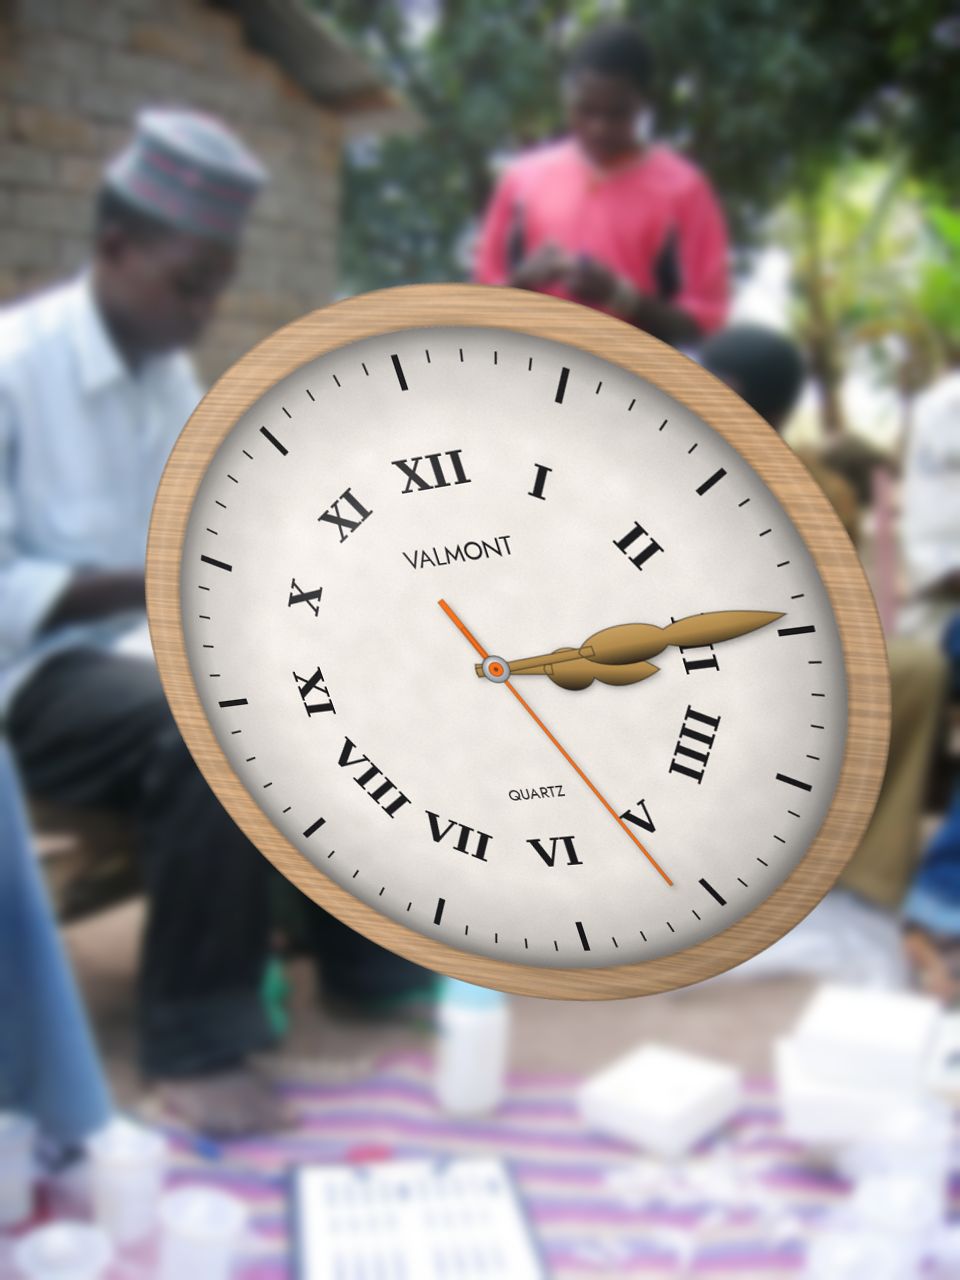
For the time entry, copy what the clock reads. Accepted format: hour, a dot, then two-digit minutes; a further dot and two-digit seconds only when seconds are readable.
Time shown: 3.14.26
